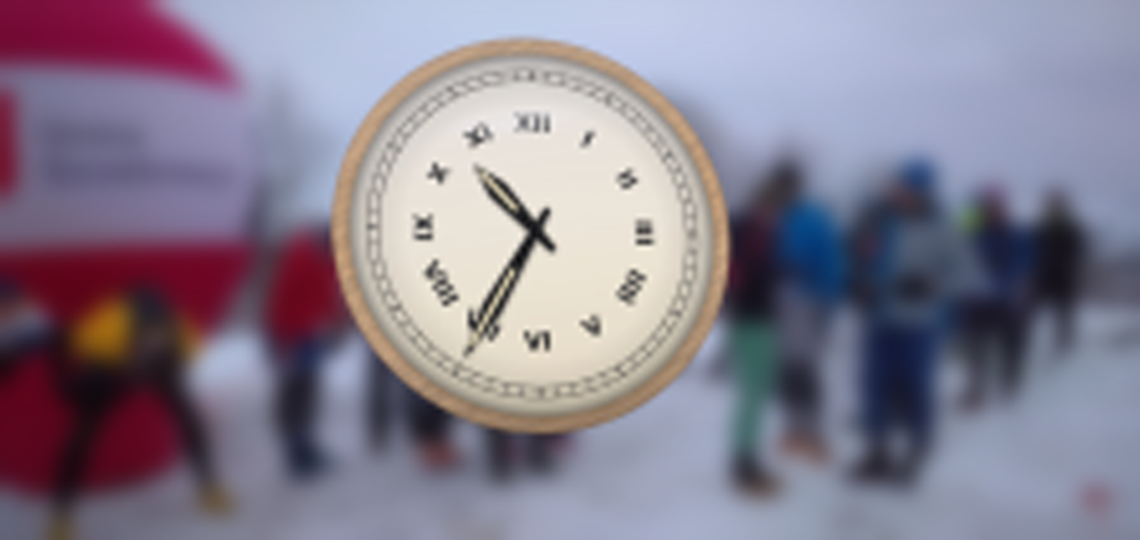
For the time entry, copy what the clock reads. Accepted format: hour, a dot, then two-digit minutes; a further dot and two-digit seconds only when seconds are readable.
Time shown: 10.35
